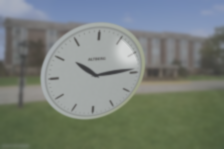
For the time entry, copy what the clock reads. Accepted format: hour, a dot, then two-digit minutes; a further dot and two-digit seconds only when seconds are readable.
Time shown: 10.14
